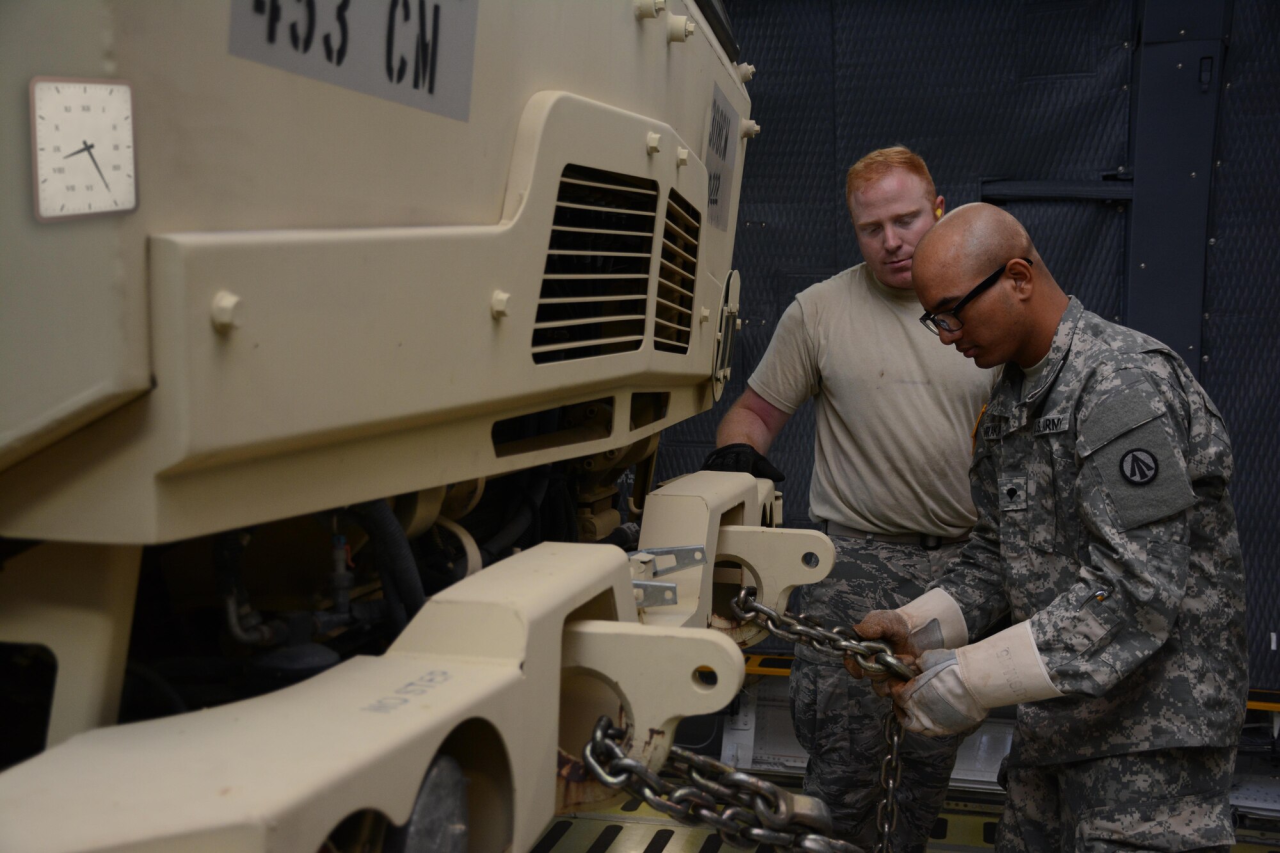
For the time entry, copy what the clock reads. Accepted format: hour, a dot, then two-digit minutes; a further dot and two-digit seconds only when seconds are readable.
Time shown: 8.25
